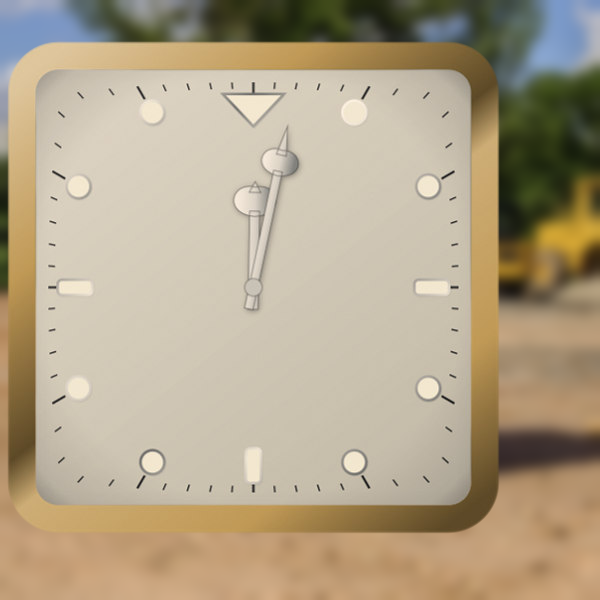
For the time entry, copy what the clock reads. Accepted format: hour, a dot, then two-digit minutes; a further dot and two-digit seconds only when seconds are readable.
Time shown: 12.02
